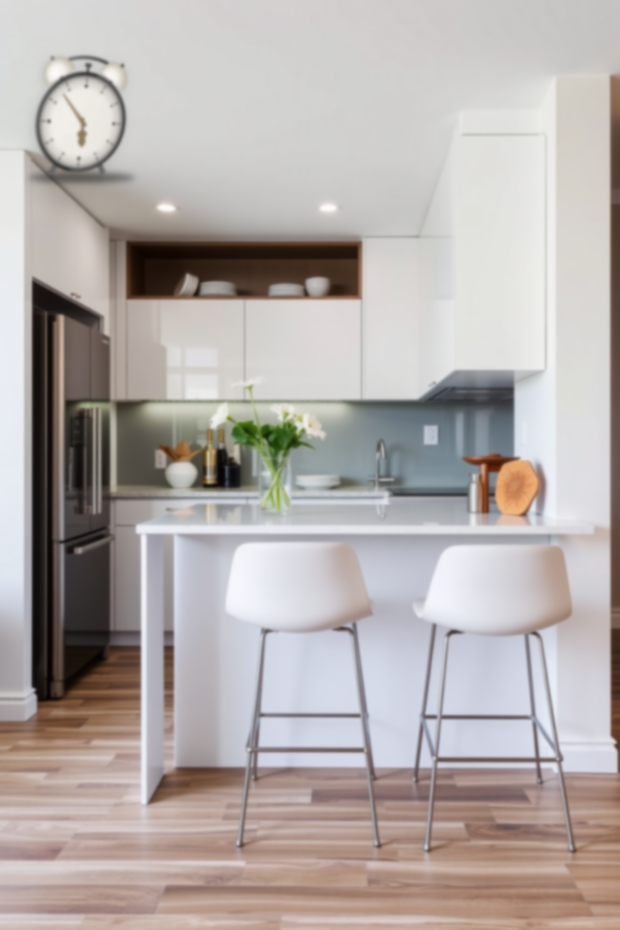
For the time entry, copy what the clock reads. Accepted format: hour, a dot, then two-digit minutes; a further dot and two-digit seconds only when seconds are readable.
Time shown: 5.53
